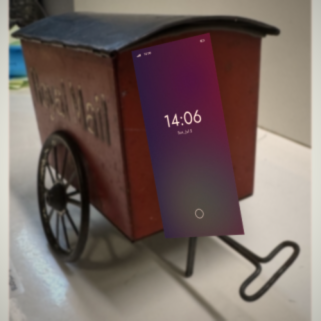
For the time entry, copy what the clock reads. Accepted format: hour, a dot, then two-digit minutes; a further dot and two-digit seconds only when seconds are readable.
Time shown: 14.06
